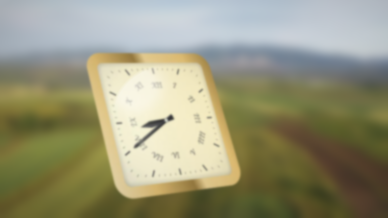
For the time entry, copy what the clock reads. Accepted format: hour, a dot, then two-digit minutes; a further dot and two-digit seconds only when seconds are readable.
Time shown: 8.40
